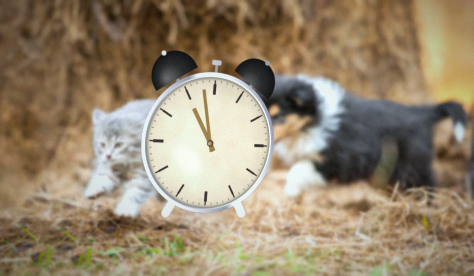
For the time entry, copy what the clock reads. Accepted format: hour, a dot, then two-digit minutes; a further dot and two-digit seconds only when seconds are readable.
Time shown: 10.58
